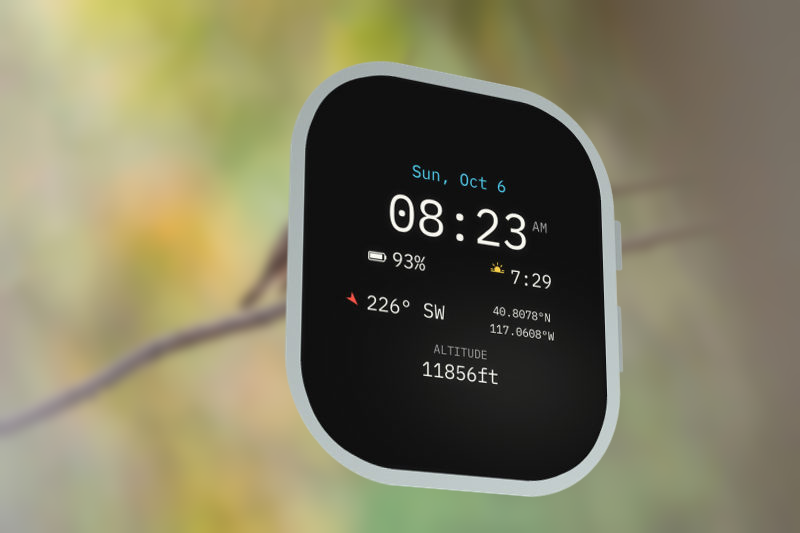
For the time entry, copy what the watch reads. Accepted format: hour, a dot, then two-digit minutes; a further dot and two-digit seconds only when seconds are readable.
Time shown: 8.23
